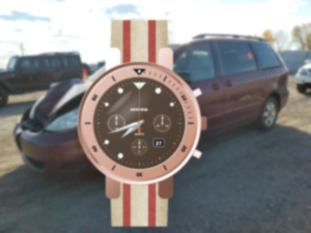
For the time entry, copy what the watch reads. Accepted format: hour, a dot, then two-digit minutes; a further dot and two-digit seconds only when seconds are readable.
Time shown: 7.42
